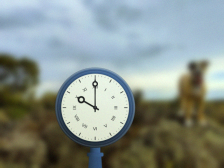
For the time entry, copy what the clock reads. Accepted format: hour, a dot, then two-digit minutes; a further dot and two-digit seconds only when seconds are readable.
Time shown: 10.00
